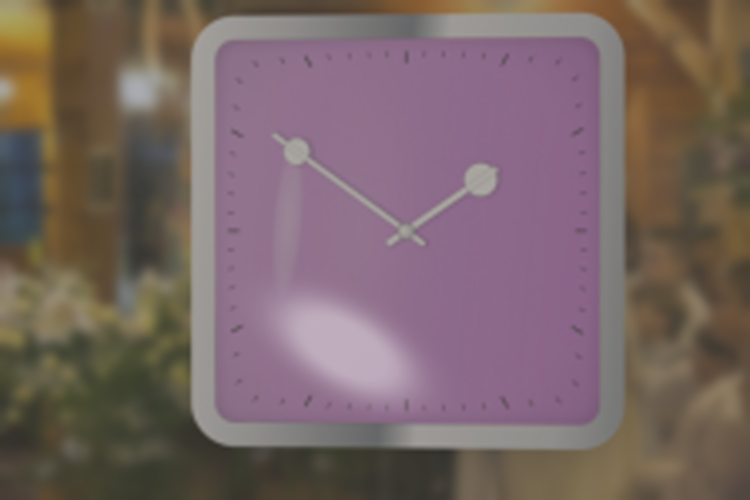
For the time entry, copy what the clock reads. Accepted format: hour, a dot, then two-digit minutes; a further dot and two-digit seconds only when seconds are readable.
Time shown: 1.51
